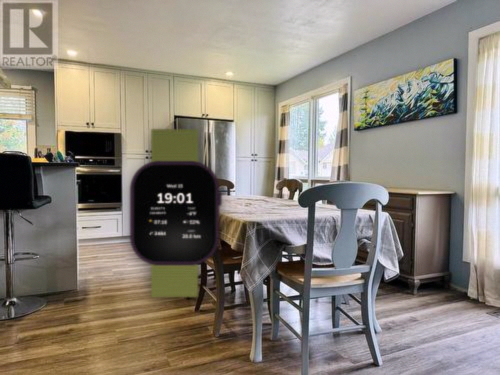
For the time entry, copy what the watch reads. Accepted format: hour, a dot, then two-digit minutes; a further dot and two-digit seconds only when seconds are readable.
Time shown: 19.01
